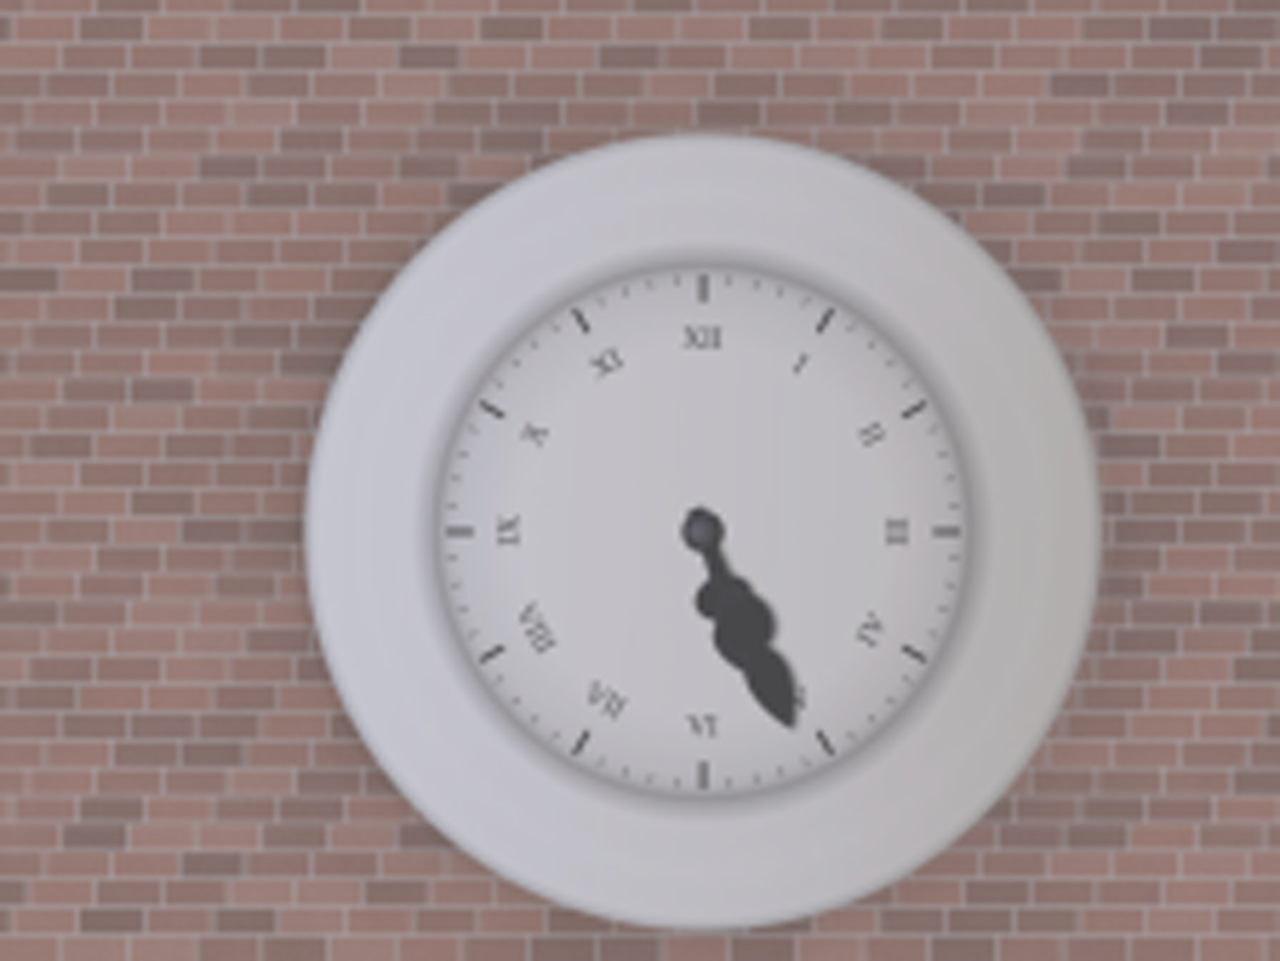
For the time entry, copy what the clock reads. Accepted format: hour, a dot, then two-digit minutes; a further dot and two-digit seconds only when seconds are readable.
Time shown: 5.26
